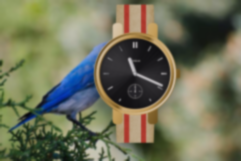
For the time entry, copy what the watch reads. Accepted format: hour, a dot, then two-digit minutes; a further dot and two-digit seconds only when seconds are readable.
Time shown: 11.19
